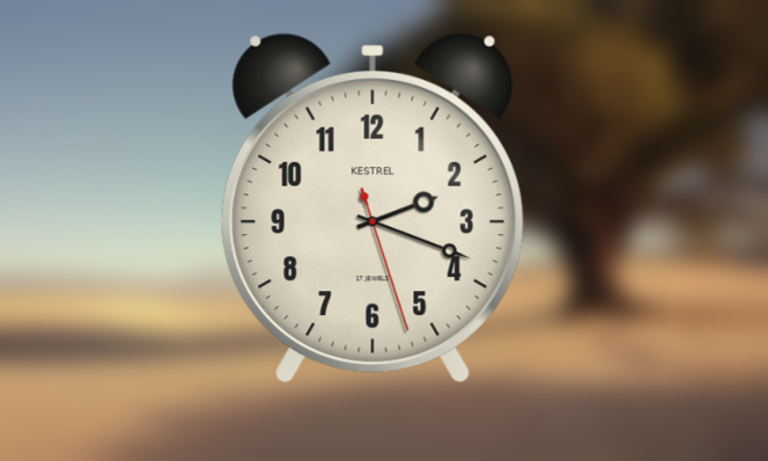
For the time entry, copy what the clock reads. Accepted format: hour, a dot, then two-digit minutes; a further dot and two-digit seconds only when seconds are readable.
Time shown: 2.18.27
